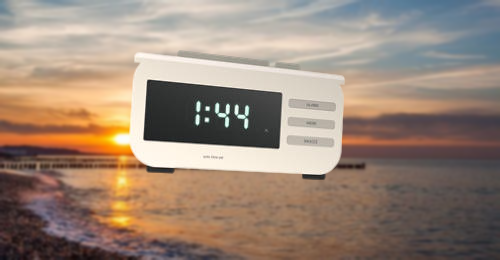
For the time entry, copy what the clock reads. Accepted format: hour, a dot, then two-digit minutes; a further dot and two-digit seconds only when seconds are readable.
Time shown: 1.44
